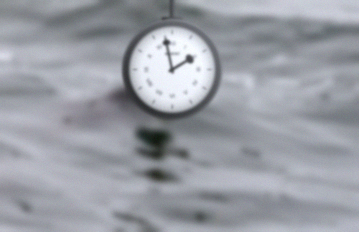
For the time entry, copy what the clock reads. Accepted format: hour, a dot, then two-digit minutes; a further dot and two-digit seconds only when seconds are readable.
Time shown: 1.58
